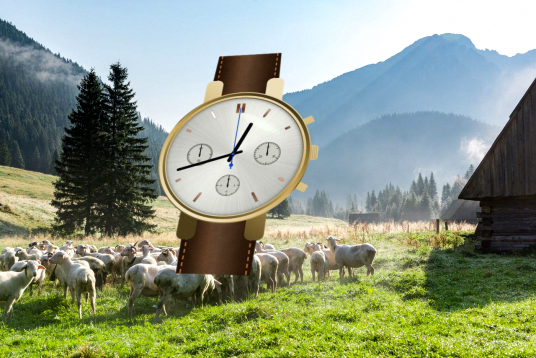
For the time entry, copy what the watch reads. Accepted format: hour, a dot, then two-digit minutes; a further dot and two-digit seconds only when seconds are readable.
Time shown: 12.42
